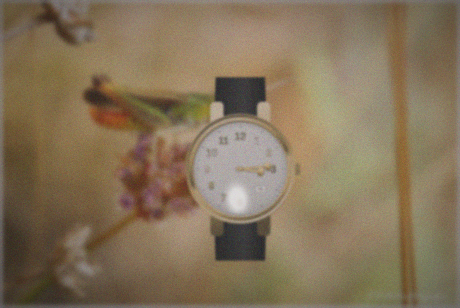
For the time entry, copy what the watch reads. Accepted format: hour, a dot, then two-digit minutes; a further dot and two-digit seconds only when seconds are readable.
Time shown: 3.14
